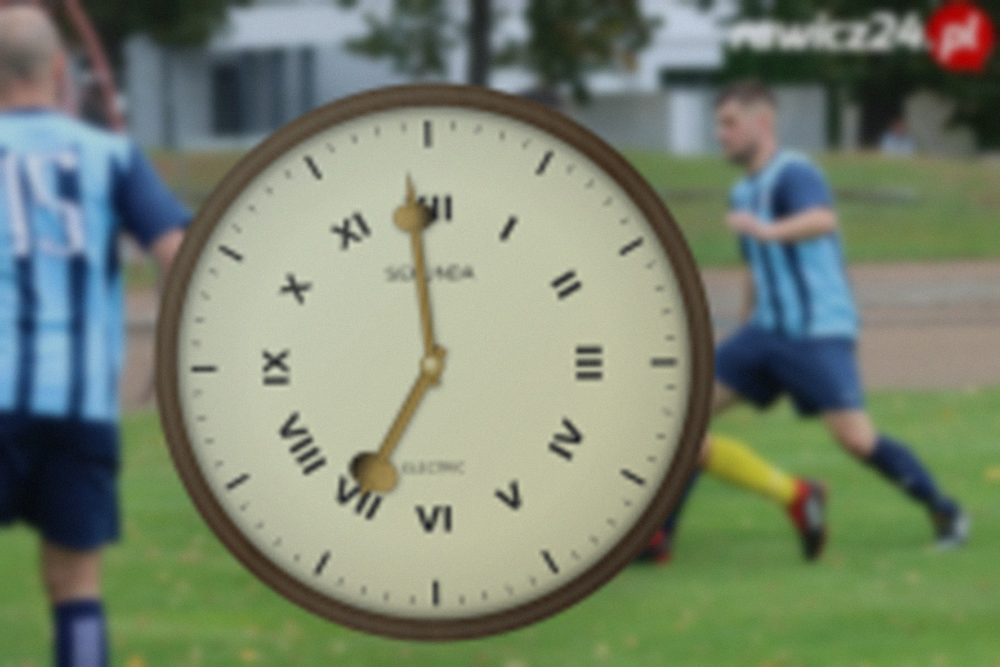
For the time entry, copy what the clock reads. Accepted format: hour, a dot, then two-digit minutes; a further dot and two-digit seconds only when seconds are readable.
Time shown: 6.59
